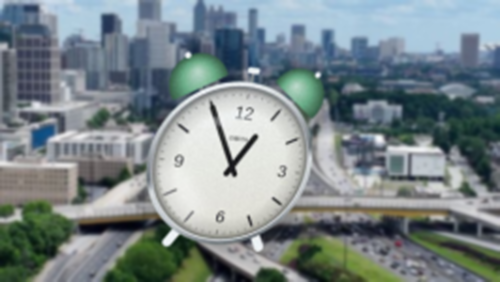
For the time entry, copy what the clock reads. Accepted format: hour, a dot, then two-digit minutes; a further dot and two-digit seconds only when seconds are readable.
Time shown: 12.55
